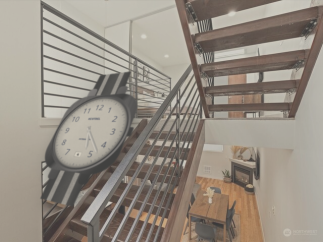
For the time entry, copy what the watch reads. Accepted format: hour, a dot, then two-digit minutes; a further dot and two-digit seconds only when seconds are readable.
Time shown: 5.23
